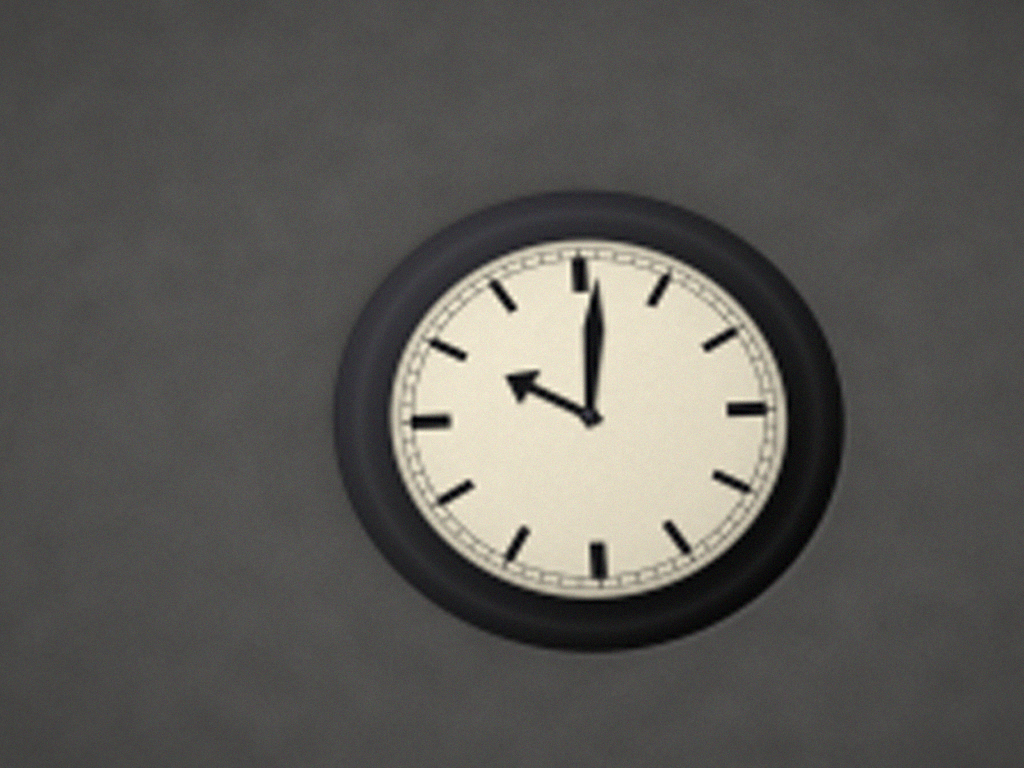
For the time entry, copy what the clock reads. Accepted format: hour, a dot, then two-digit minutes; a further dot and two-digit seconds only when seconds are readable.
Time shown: 10.01
